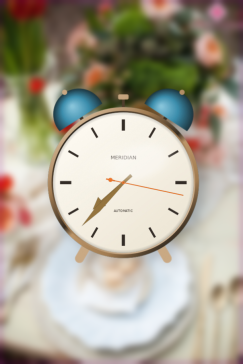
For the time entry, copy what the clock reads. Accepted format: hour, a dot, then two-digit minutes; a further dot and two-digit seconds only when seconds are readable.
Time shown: 7.37.17
